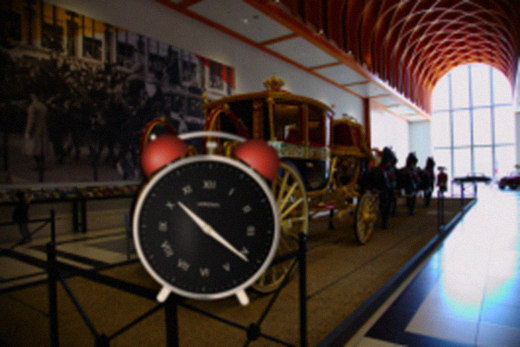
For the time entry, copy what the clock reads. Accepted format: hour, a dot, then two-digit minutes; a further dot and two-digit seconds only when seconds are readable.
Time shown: 10.21
